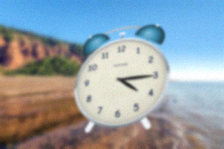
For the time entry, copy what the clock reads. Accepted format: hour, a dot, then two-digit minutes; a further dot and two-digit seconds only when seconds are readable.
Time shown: 4.15
